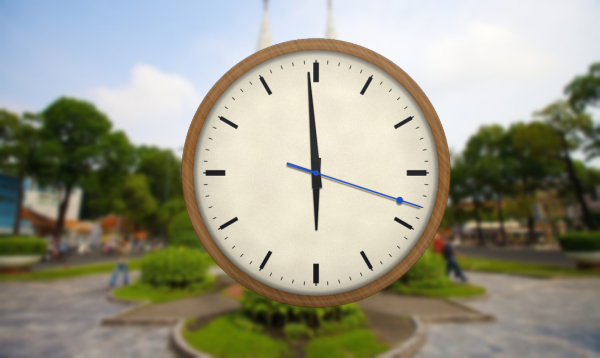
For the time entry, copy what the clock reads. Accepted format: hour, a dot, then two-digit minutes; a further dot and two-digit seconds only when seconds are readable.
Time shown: 5.59.18
